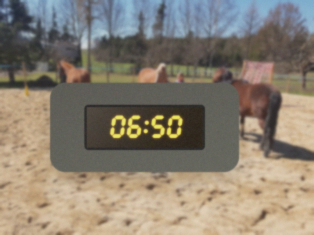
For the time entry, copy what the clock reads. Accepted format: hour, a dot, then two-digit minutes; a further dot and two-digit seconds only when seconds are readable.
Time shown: 6.50
